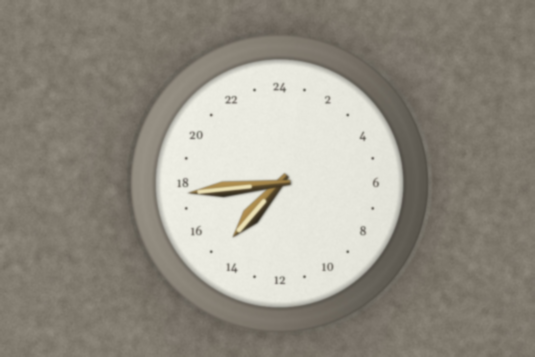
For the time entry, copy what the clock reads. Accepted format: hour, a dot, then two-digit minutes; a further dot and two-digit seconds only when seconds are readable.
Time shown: 14.44
